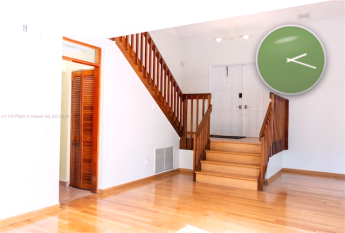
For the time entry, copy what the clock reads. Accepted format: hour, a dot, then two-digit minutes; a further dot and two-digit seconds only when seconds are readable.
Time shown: 2.18
